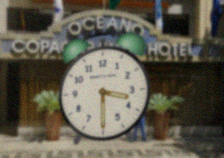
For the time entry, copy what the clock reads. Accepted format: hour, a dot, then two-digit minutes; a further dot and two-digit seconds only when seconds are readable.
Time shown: 3.30
